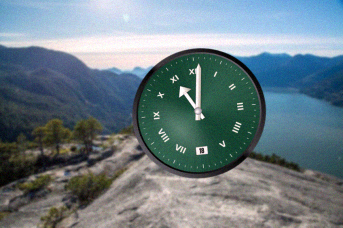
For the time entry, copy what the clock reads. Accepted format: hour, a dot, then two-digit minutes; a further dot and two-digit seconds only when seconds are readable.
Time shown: 11.01
